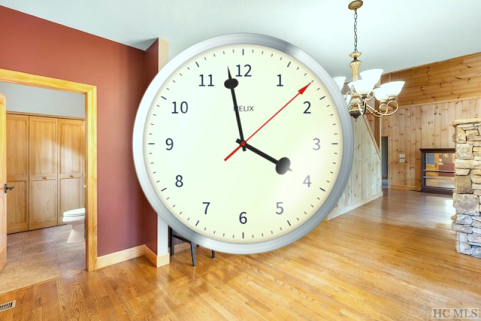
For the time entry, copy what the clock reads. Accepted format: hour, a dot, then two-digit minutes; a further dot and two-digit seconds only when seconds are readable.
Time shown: 3.58.08
